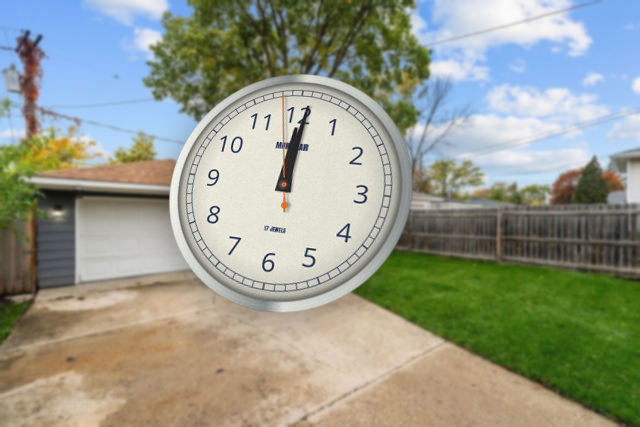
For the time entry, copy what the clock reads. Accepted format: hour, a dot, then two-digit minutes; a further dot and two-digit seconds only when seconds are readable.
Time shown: 12.00.58
